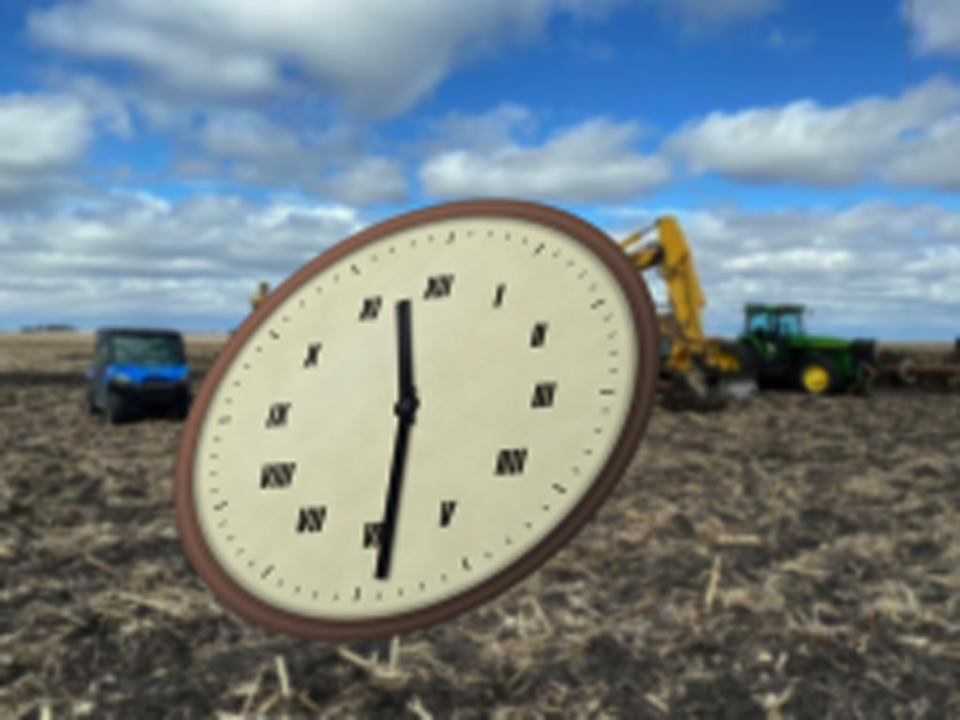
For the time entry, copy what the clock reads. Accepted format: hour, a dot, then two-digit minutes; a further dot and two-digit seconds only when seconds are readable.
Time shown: 11.29
